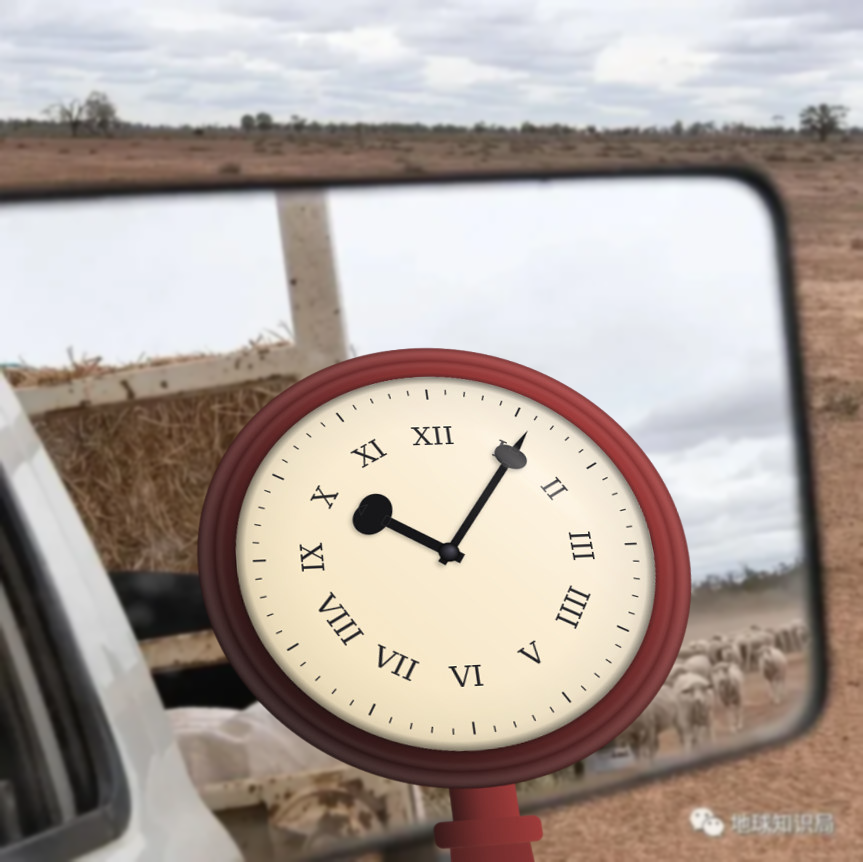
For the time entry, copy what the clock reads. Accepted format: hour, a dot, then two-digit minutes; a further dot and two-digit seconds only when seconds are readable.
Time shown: 10.06
